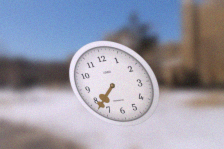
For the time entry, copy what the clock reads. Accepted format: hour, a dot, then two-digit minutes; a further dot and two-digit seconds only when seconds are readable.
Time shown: 7.38
